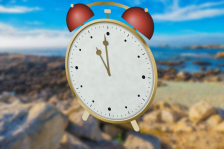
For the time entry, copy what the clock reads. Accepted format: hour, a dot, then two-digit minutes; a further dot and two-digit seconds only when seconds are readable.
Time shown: 10.59
